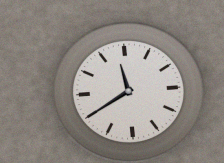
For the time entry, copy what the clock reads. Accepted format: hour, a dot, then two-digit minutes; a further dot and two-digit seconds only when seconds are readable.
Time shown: 11.40
